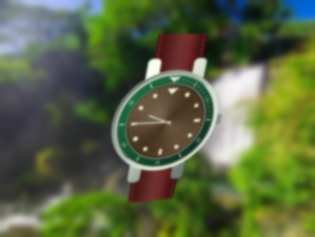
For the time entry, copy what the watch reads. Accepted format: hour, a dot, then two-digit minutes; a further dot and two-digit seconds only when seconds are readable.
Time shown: 9.45
